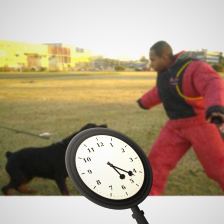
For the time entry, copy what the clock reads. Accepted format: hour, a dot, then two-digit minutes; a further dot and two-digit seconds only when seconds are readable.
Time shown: 5.22
